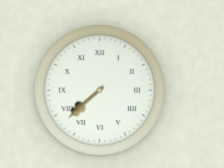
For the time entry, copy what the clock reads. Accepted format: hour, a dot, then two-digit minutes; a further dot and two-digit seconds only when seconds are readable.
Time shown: 7.38
